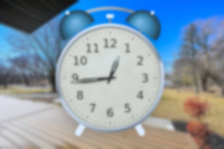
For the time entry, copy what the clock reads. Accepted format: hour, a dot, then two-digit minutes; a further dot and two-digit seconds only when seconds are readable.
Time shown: 12.44
